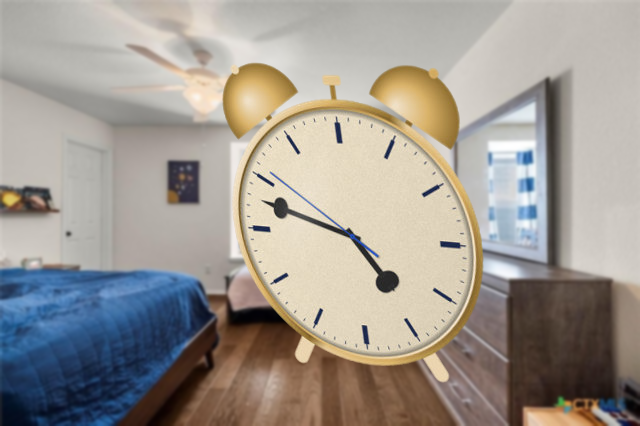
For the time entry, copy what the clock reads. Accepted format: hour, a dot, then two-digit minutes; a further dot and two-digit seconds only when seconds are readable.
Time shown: 4.47.51
